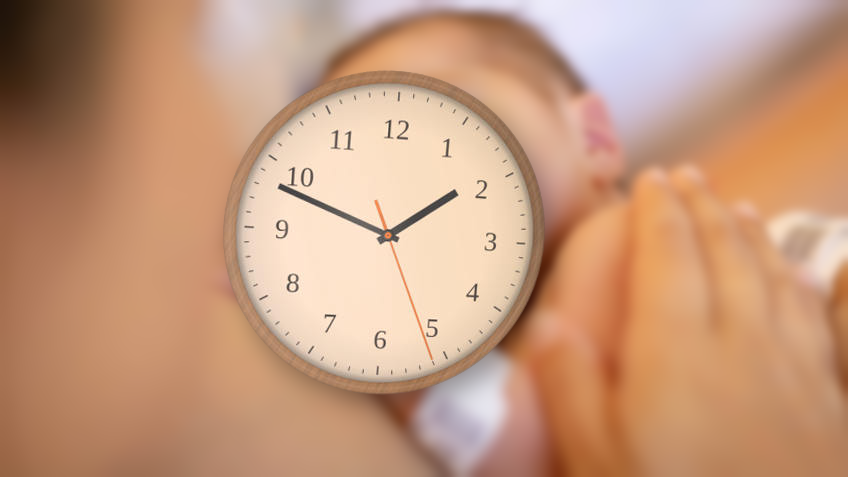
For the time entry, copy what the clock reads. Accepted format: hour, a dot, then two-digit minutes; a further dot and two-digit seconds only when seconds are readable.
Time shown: 1.48.26
